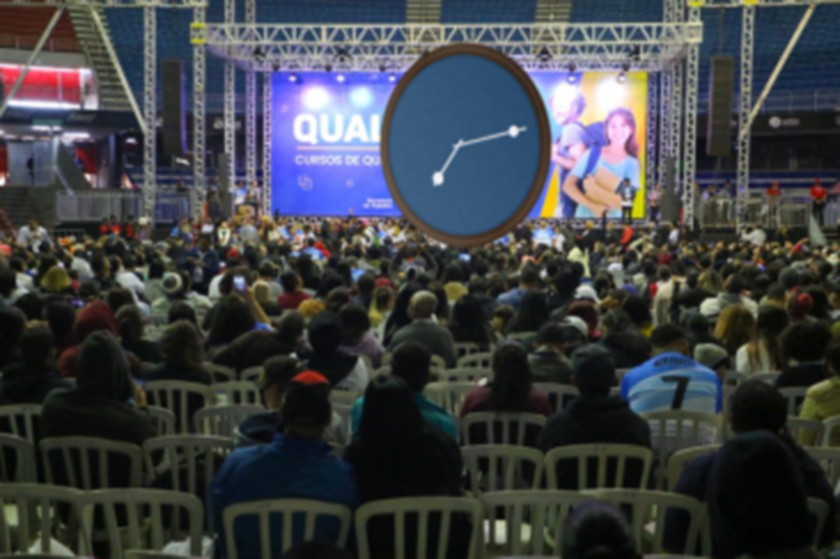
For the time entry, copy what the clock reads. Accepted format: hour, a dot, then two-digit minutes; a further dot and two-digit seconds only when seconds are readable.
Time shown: 7.13
